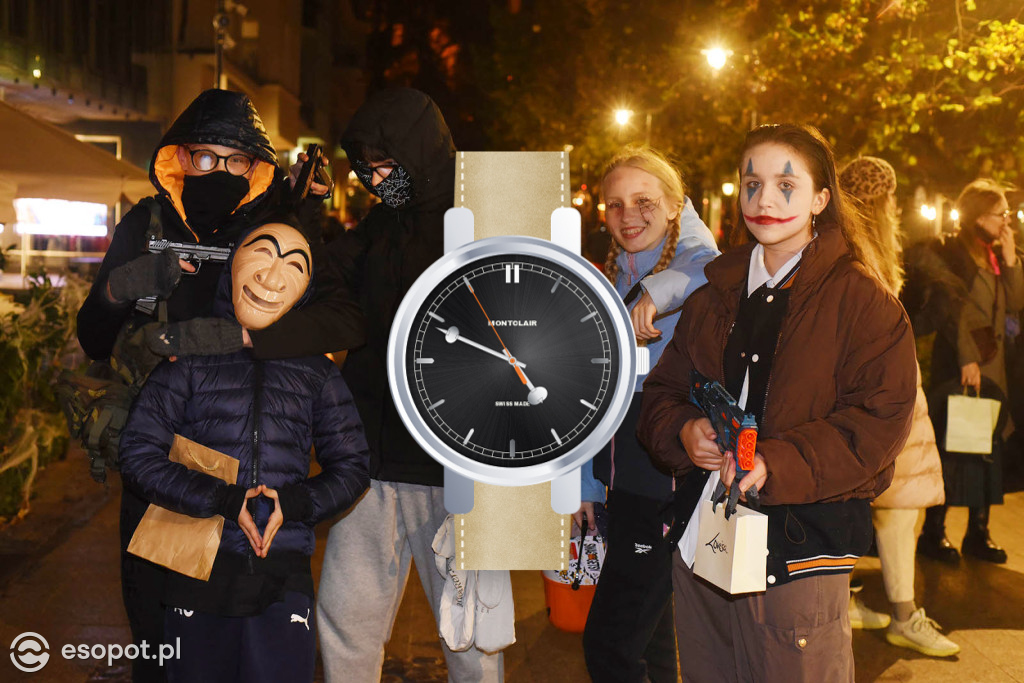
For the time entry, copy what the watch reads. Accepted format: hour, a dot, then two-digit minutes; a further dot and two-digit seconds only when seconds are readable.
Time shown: 4.48.55
